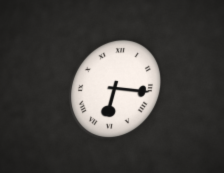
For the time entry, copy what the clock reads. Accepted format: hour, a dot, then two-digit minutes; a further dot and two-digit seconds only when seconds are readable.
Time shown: 6.16
